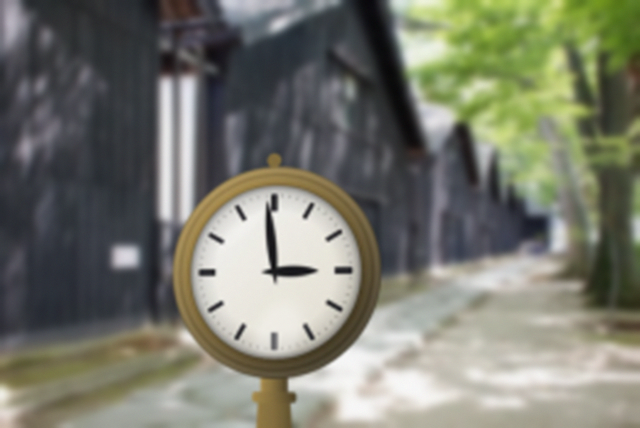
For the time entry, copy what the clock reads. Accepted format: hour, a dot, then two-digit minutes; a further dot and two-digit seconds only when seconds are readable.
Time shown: 2.59
